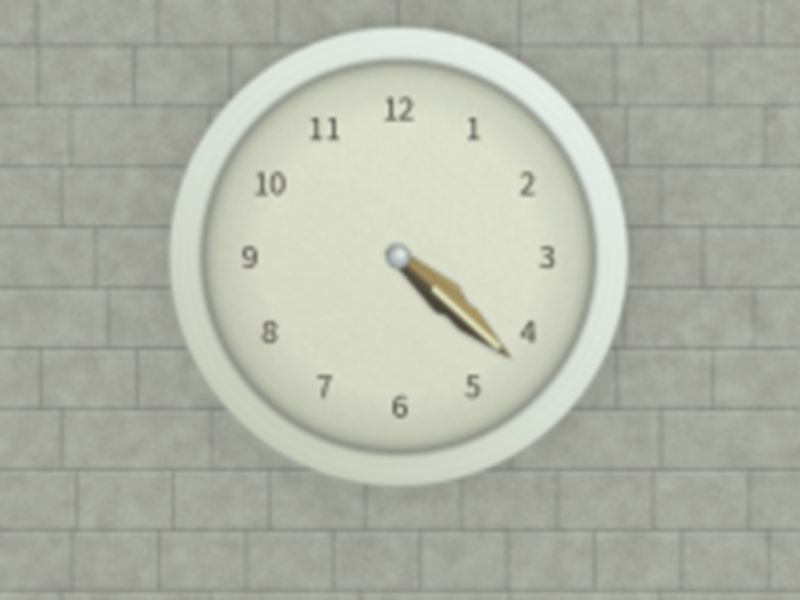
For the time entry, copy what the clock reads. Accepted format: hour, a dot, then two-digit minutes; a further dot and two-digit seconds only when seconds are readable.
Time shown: 4.22
